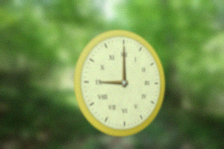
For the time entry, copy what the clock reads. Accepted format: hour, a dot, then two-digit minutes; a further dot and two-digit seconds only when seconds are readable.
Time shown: 9.00
